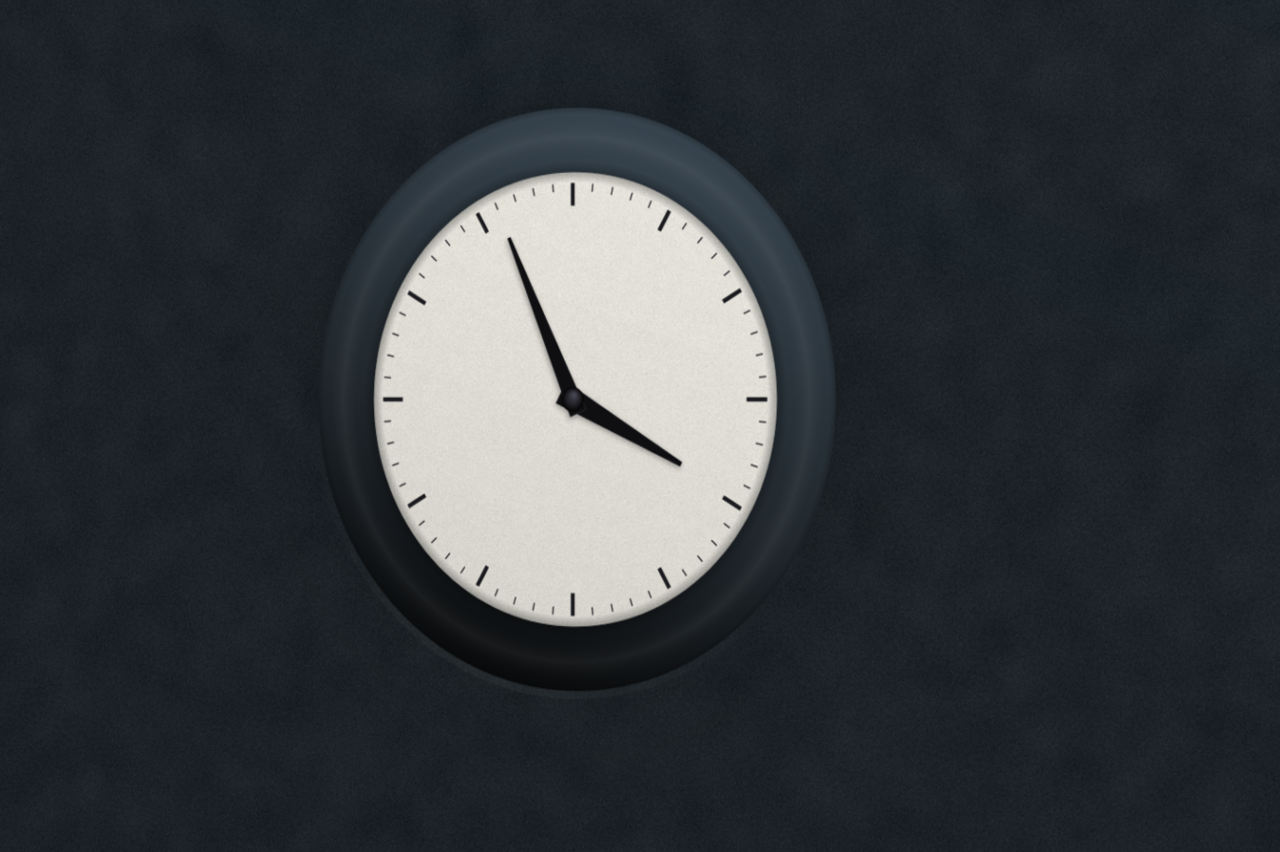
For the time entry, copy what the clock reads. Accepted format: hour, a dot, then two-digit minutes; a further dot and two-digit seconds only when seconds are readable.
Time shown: 3.56
